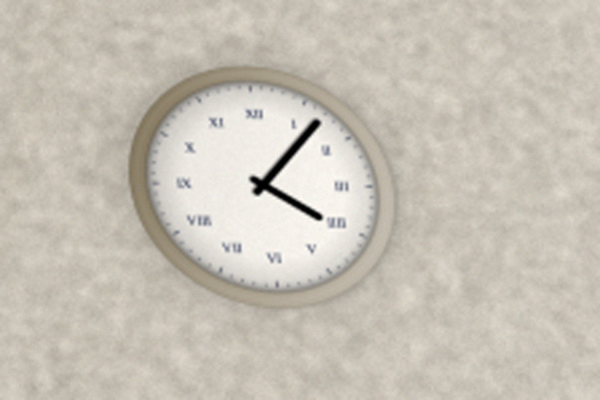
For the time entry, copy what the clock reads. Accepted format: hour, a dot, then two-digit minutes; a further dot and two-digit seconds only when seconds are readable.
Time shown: 4.07
